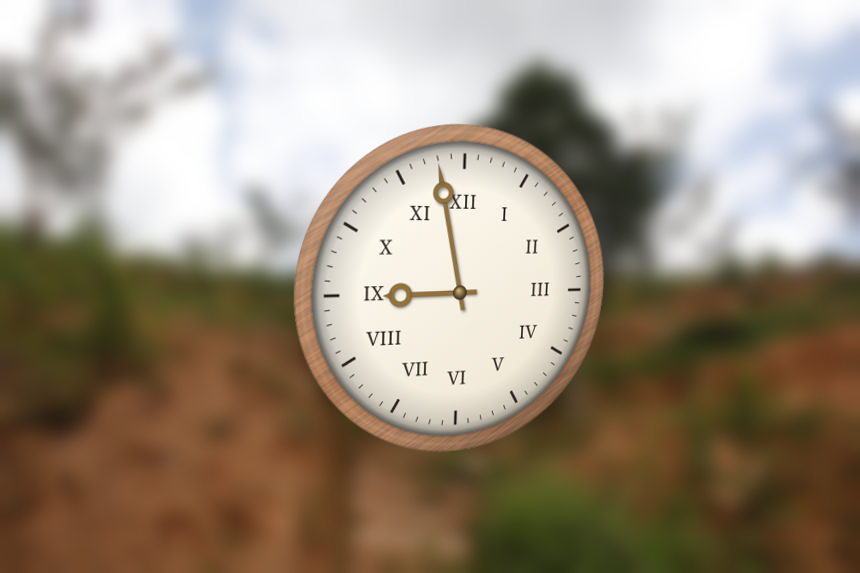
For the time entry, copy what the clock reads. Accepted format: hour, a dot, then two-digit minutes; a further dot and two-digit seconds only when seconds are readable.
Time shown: 8.58
